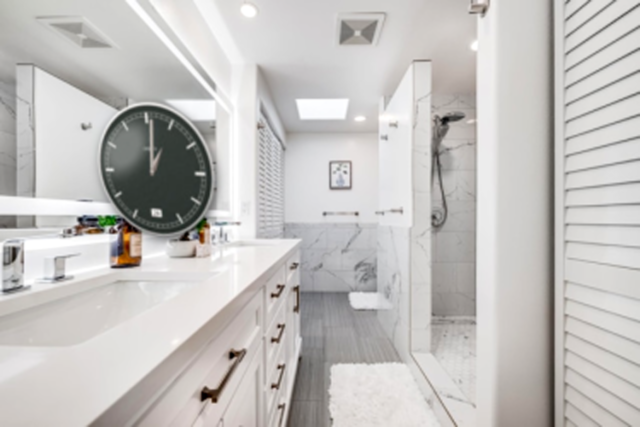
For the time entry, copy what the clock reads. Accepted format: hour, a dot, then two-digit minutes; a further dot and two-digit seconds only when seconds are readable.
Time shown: 1.01
